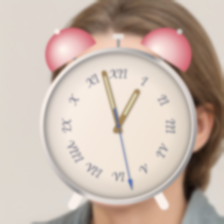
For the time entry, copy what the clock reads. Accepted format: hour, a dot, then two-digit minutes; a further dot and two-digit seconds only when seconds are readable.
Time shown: 12.57.28
